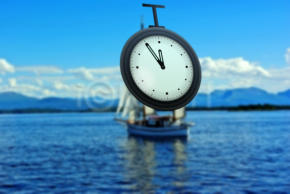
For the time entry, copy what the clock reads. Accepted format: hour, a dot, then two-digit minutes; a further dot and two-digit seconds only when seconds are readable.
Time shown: 11.55
